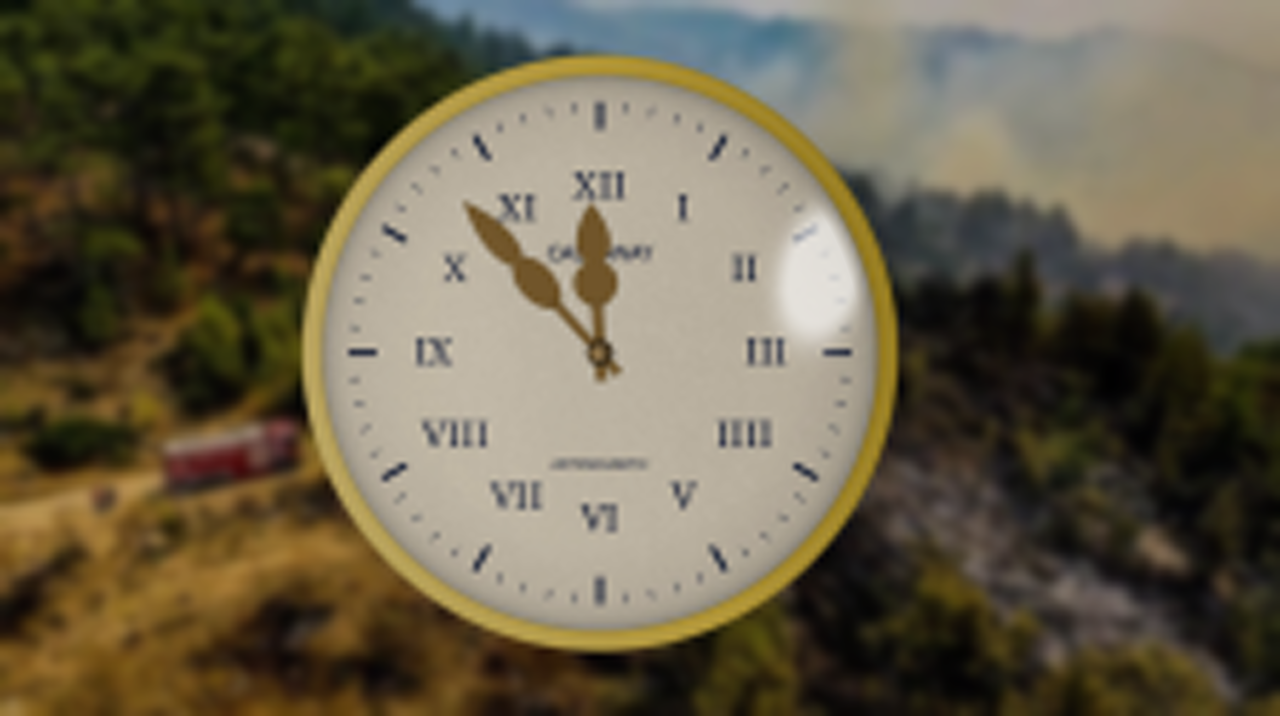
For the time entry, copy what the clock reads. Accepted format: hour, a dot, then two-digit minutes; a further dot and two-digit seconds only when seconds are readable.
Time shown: 11.53
